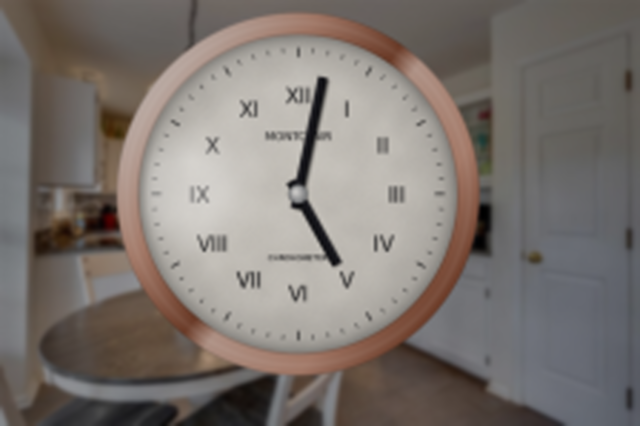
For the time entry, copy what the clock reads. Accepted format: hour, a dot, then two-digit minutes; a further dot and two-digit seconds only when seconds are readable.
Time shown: 5.02
